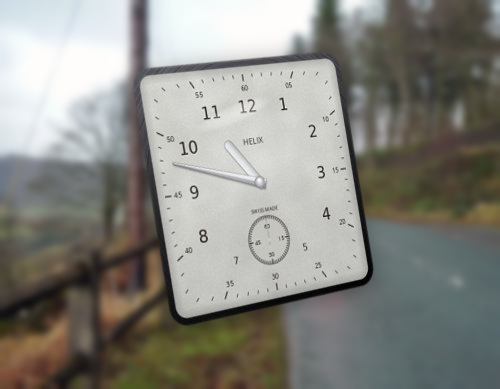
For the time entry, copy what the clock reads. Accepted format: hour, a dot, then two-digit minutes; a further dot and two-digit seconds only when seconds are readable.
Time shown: 10.48
